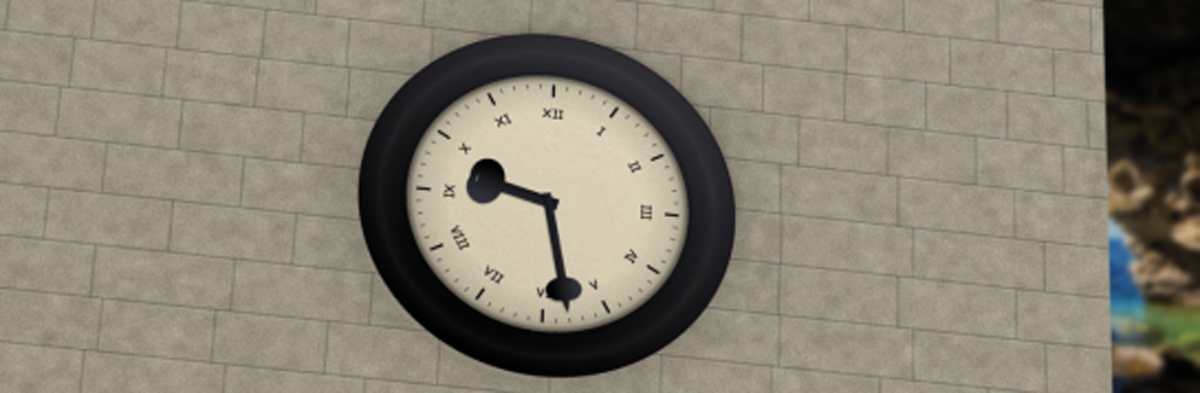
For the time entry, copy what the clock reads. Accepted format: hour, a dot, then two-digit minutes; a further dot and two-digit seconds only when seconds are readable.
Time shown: 9.28
